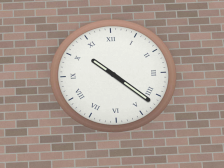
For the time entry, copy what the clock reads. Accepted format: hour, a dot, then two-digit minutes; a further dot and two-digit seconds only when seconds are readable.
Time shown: 10.22
